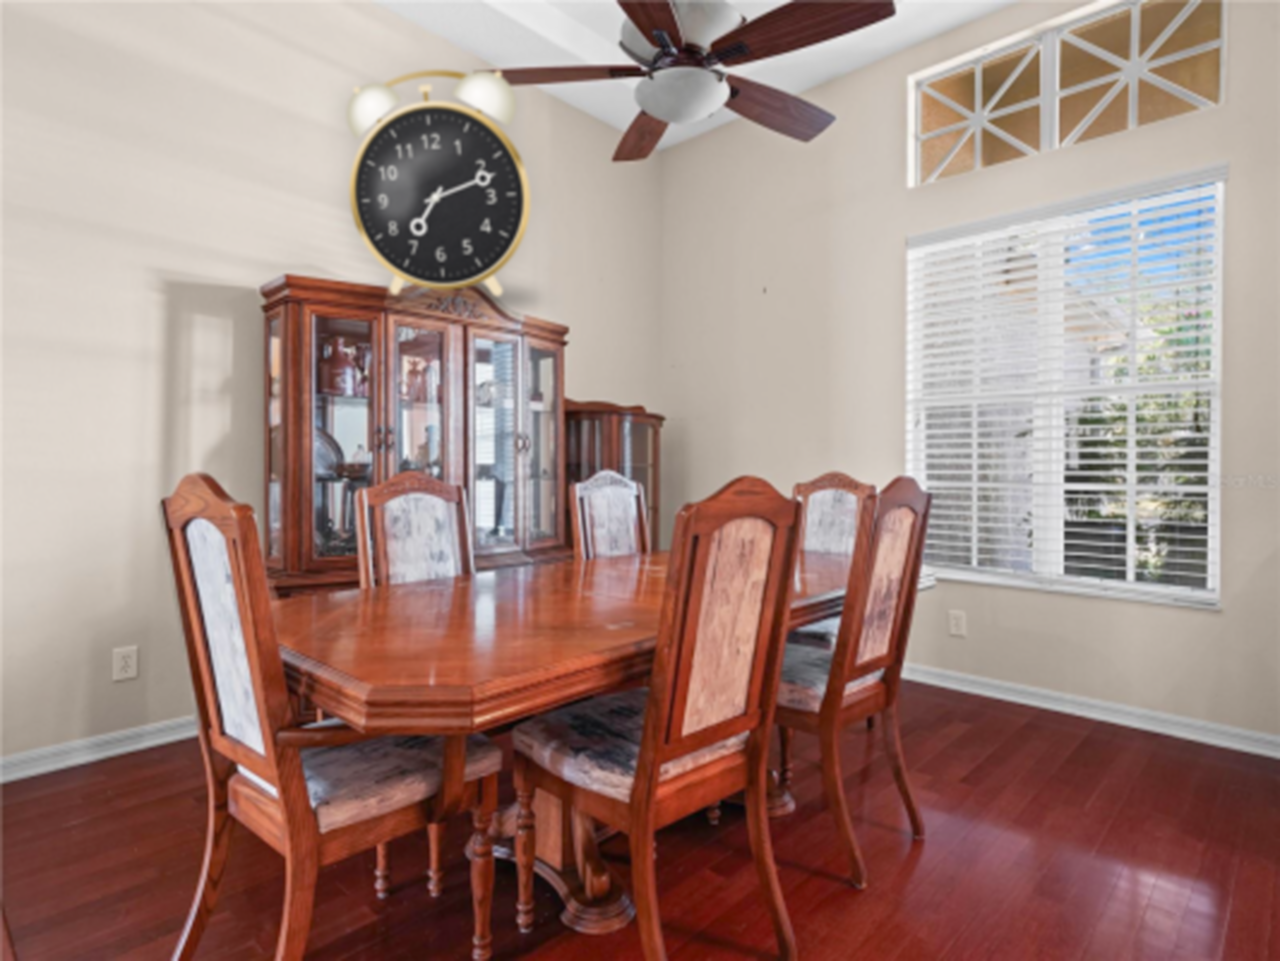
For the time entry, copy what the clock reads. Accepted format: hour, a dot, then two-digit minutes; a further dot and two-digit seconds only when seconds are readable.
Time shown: 7.12
